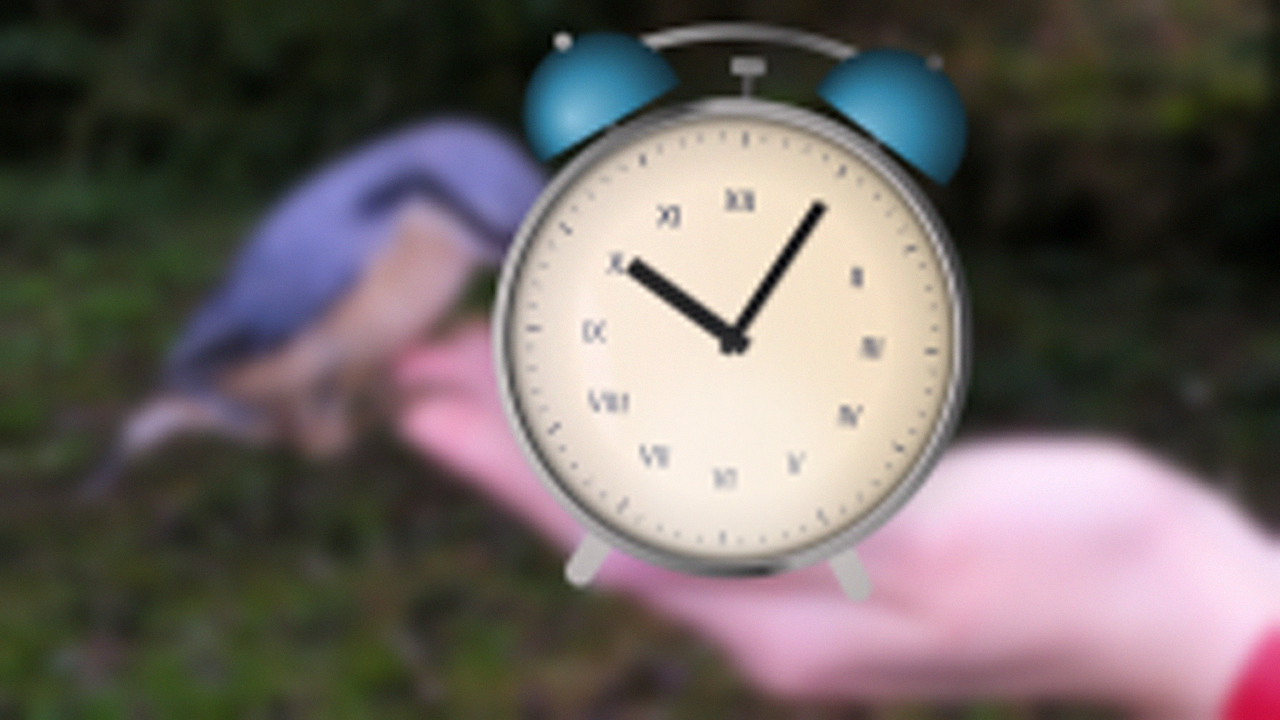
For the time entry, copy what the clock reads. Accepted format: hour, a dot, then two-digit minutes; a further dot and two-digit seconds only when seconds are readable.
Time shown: 10.05
